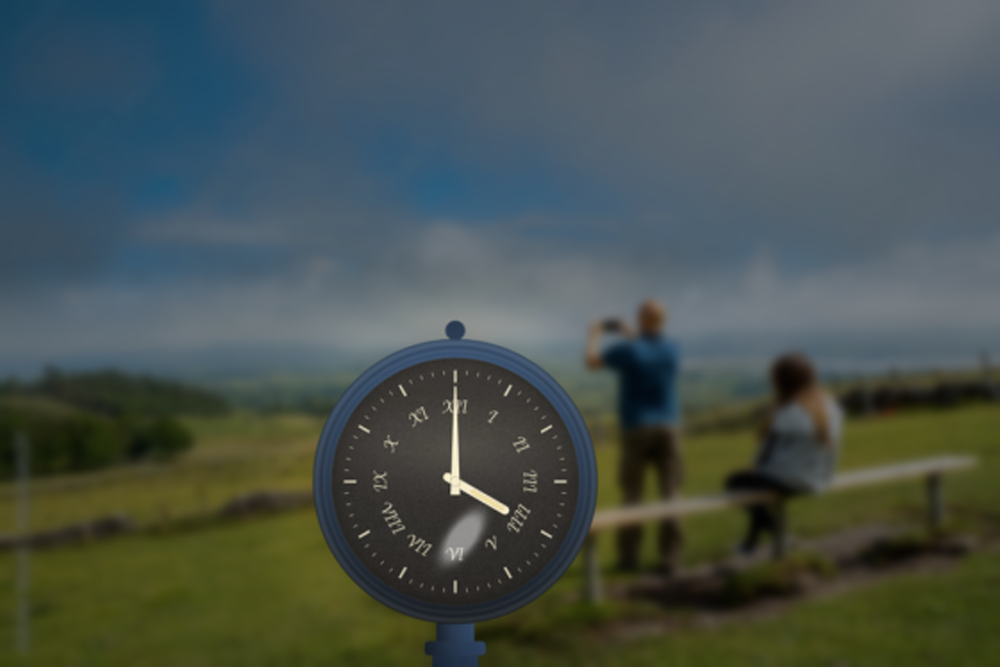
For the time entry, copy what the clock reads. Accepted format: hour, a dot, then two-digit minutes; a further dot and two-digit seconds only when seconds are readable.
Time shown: 4.00
